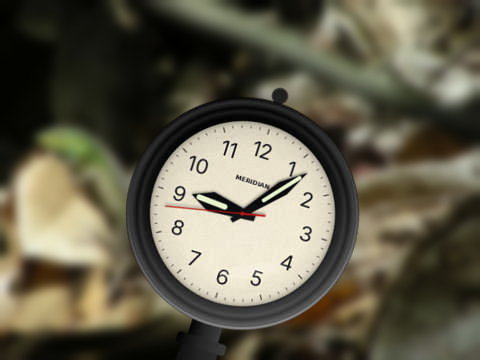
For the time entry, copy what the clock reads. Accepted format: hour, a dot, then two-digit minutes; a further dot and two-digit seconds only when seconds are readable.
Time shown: 9.06.43
